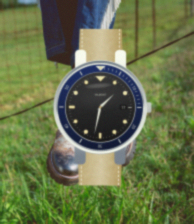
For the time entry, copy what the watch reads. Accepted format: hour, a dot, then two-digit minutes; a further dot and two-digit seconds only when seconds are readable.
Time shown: 1.32
